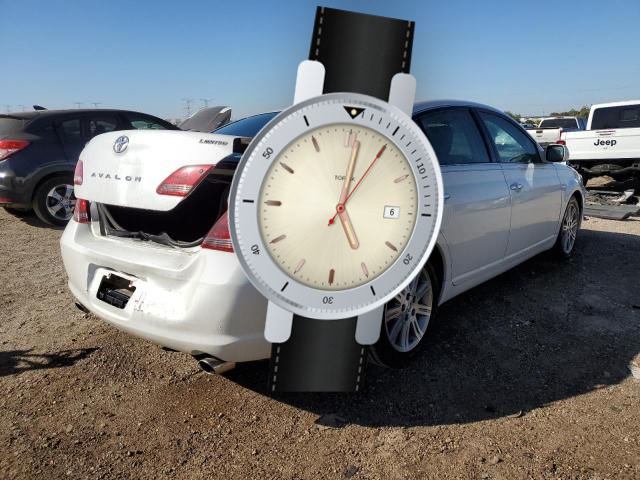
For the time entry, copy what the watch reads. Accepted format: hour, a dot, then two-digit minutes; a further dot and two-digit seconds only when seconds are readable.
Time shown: 5.01.05
